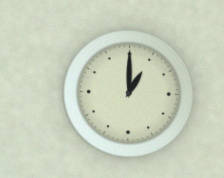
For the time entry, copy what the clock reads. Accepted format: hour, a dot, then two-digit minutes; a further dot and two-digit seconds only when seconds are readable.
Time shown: 1.00
